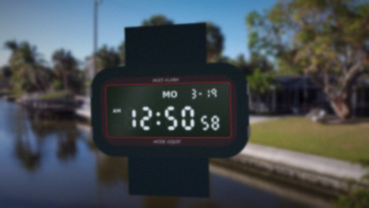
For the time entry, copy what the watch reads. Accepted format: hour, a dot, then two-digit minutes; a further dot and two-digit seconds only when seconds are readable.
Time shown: 12.50.58
